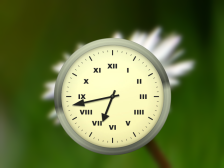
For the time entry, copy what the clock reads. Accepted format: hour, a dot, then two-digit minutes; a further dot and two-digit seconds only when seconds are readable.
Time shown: 6.43
